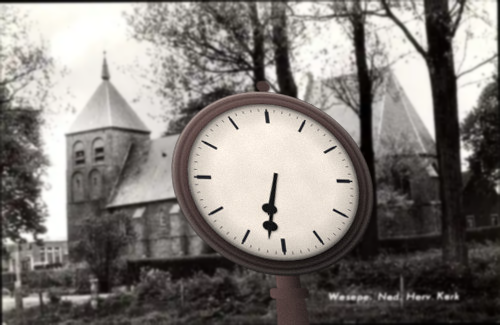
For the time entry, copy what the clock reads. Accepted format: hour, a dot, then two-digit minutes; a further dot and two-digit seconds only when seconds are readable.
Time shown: 6.32
